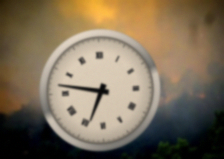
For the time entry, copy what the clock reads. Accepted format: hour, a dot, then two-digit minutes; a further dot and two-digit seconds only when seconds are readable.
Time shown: 6.47
